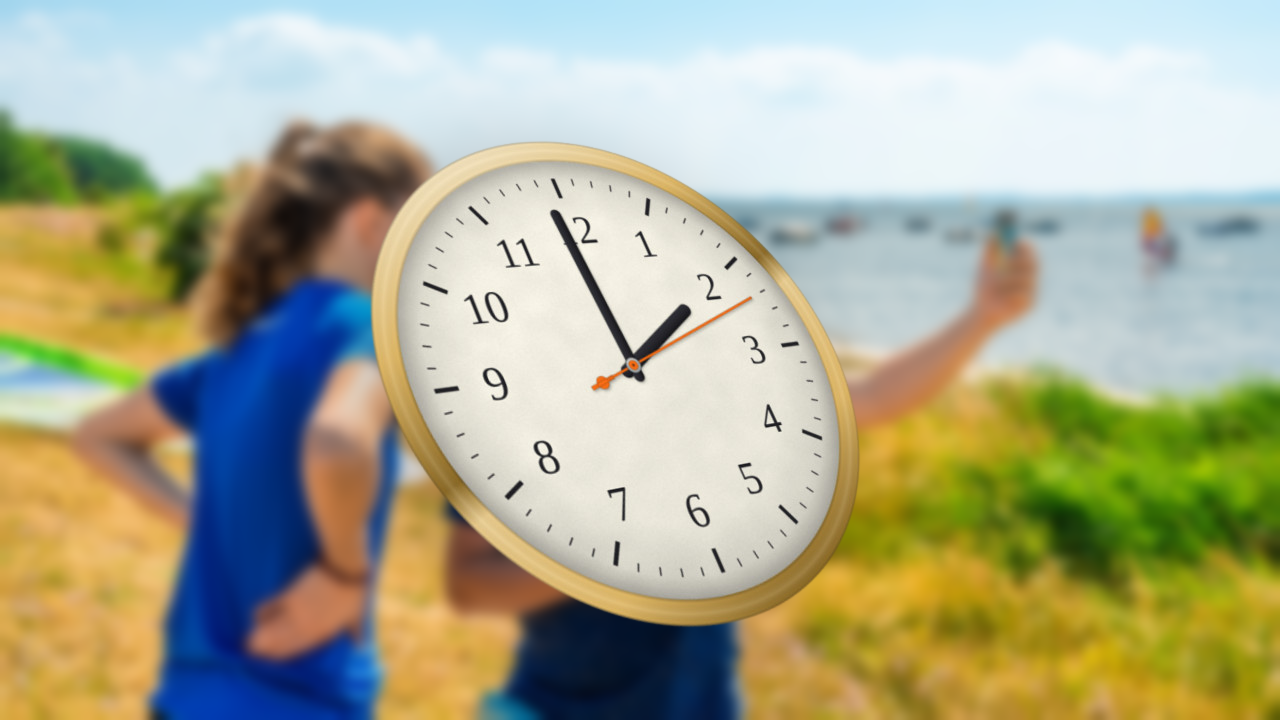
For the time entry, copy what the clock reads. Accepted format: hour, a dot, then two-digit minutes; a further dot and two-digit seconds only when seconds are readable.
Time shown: 1.59.12
